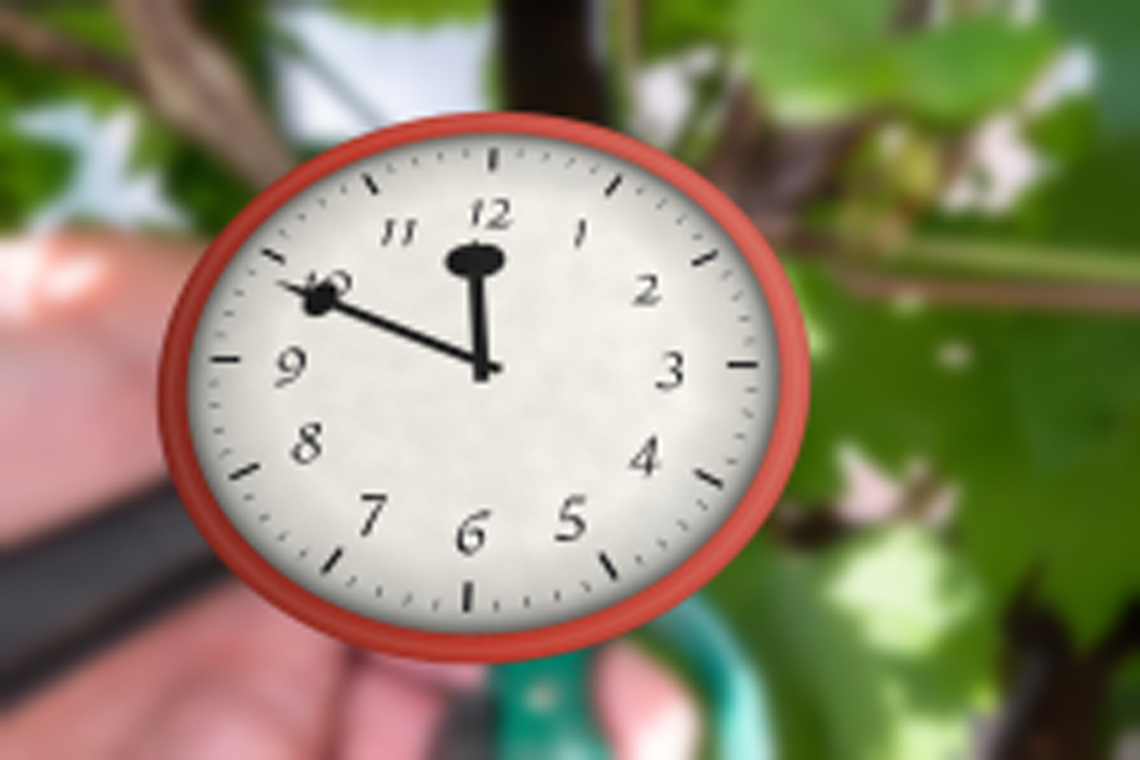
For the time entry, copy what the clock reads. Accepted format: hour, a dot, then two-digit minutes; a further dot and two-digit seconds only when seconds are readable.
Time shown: 11.49
